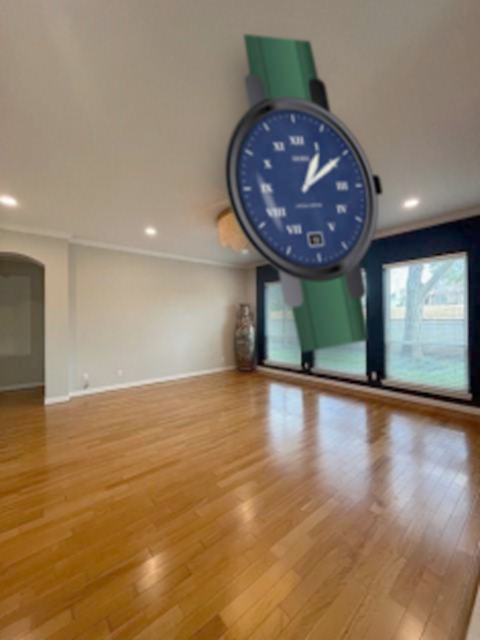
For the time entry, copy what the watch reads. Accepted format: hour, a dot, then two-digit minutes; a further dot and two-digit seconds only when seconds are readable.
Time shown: 1.10
